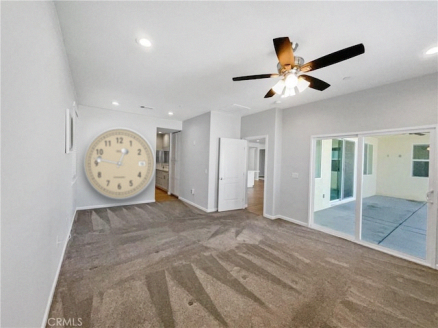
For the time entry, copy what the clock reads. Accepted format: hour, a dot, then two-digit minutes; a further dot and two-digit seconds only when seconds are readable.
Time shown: 12.47
